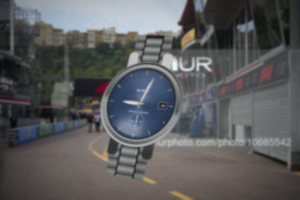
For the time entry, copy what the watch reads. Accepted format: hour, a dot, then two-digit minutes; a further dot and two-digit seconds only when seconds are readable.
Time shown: 9.03
